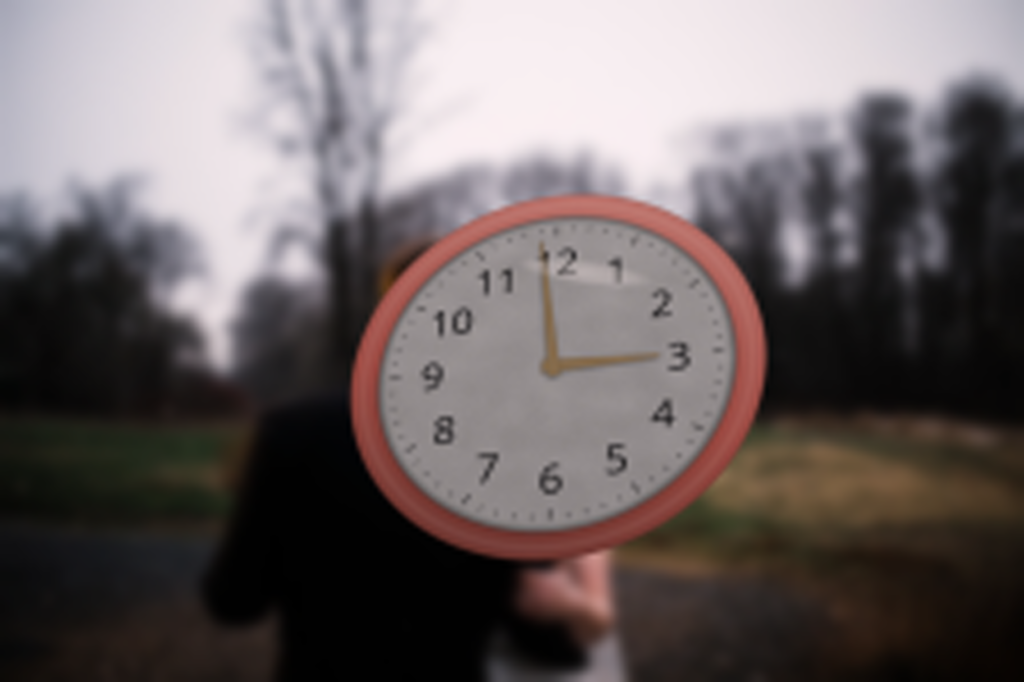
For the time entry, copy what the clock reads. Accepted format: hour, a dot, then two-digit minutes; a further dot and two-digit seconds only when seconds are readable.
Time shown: 2.59
